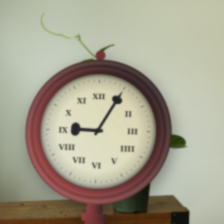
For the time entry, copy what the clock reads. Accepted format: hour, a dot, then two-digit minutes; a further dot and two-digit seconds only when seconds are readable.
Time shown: 9.05
